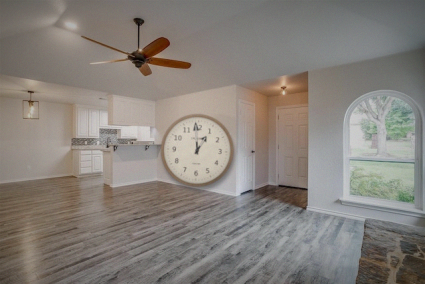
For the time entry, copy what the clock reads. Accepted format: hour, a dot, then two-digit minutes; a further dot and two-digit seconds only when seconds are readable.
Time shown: 12.59
